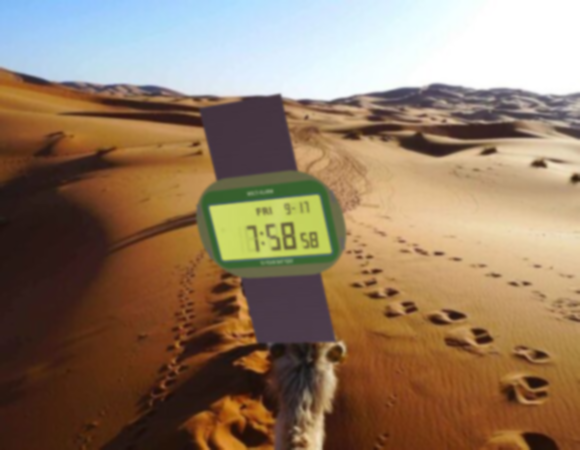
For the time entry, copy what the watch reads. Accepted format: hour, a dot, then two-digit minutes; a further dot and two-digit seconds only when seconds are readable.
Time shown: 7.58.58
